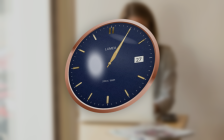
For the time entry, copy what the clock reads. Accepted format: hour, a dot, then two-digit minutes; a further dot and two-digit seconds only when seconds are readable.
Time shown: 1.05
